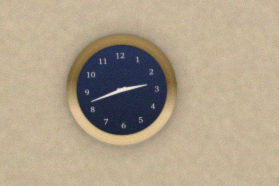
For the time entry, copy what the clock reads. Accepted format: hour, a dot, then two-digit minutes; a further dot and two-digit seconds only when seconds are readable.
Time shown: 2.42
